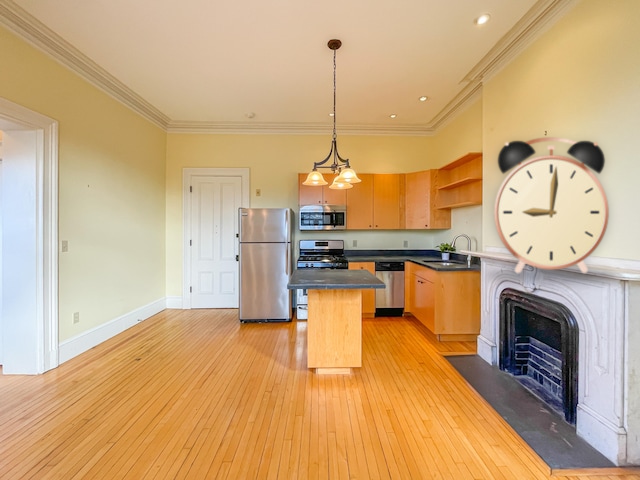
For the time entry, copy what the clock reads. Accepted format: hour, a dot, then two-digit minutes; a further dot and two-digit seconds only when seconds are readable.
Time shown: 9.01
